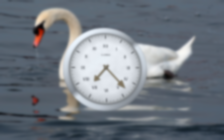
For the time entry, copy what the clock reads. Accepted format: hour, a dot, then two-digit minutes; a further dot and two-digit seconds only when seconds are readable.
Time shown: 7.23
